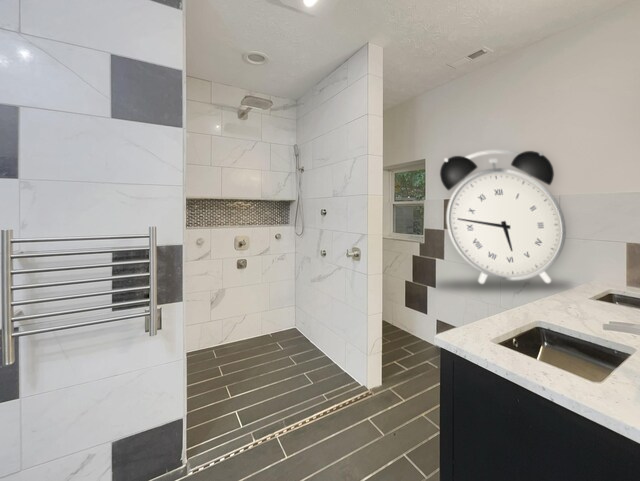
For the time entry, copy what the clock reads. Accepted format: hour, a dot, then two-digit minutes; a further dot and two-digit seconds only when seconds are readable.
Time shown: 5.47
